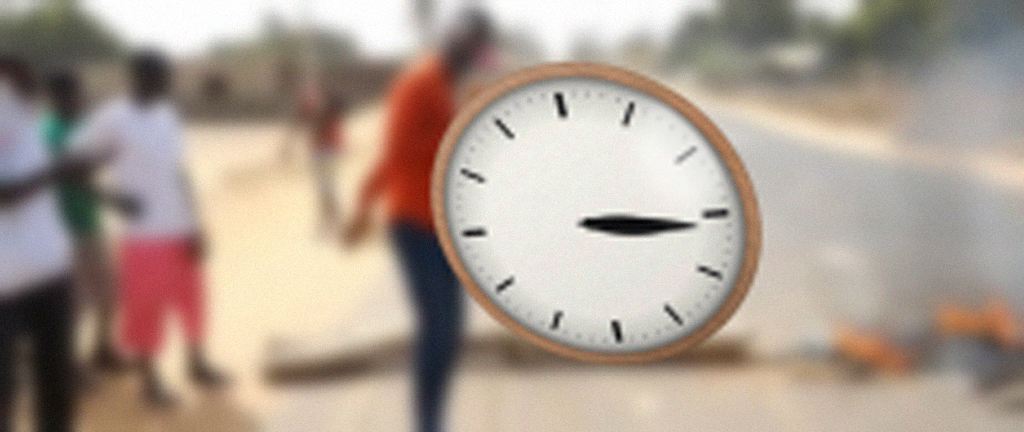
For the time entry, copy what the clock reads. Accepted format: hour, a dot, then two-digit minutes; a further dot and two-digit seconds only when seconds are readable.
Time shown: 3.16
